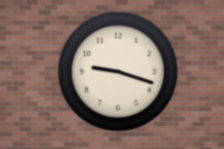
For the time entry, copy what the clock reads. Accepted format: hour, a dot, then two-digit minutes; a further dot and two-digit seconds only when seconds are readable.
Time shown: 9.18
